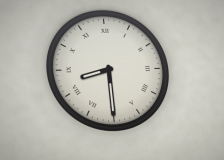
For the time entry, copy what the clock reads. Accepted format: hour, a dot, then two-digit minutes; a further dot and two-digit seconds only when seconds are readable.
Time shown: 8.30
